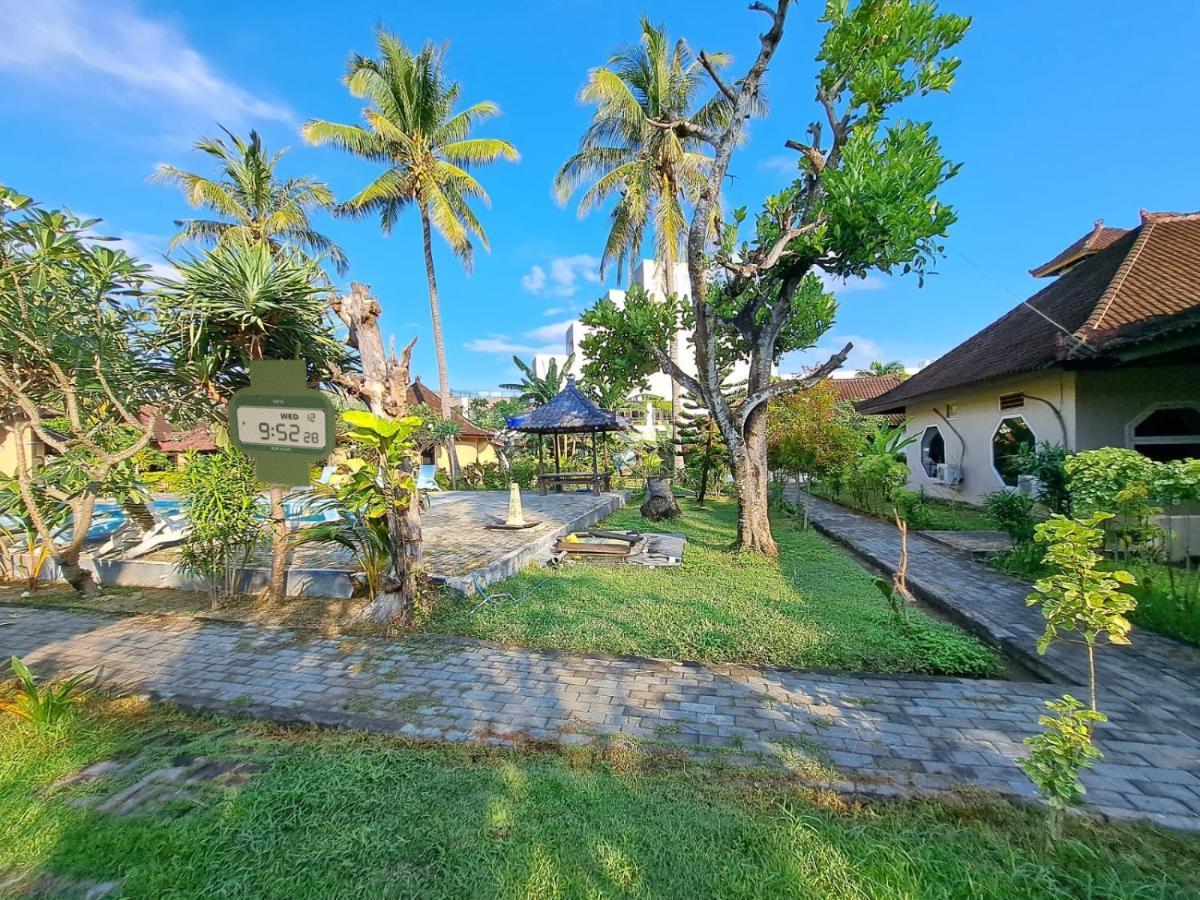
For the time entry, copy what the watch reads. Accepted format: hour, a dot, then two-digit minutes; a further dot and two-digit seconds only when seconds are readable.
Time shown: 9.52.28
